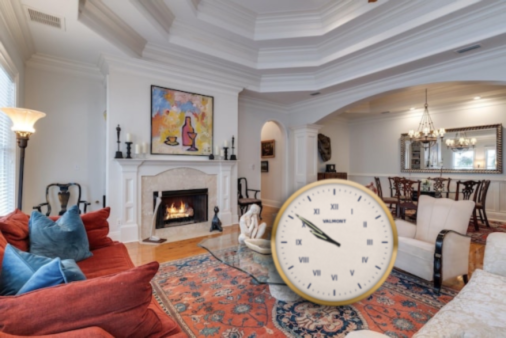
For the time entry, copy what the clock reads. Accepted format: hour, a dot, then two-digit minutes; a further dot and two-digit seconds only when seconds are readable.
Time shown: 9.51
